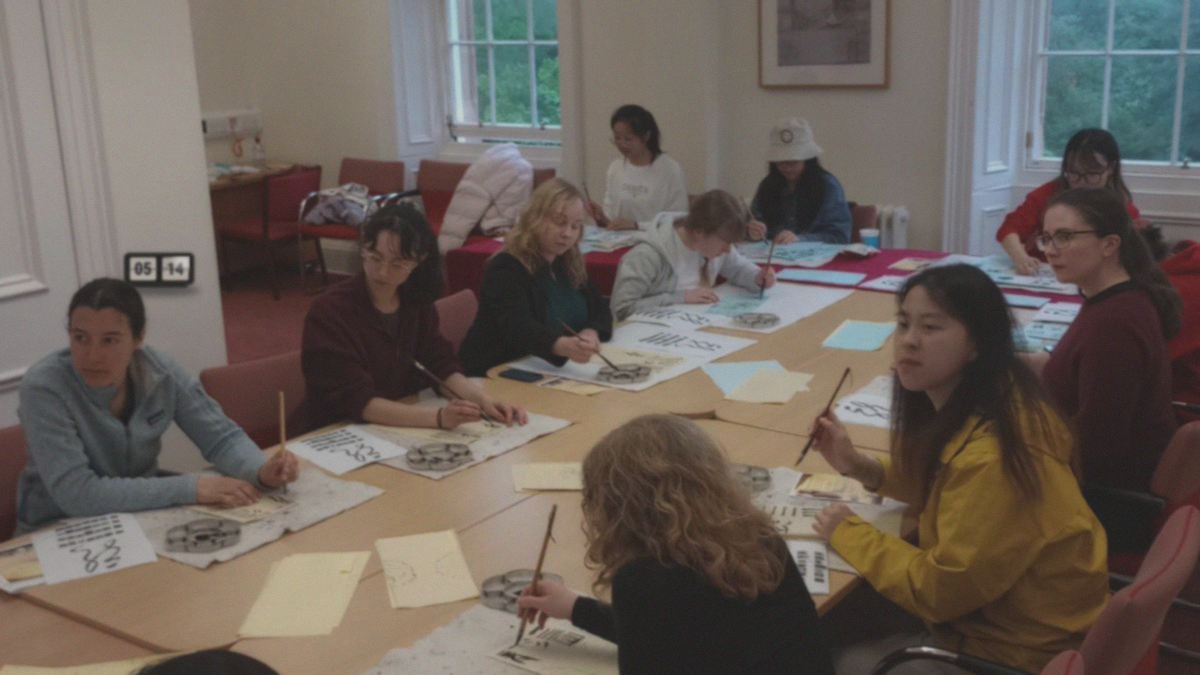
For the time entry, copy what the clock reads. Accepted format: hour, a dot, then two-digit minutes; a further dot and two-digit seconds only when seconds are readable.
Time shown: 5.14
